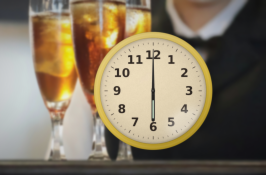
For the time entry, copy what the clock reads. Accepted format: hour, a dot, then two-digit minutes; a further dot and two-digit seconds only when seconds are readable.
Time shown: 6.00
